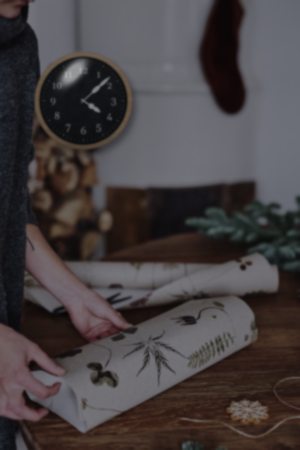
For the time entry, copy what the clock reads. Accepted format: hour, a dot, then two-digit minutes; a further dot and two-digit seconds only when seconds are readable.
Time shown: 4.08
